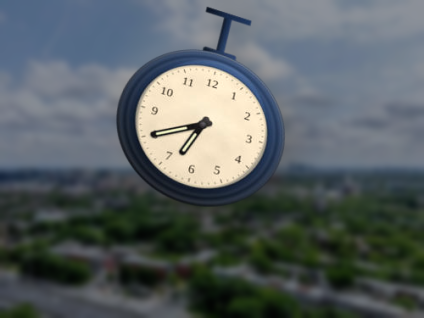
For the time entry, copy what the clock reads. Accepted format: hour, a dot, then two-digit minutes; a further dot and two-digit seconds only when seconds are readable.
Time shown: 6.40
